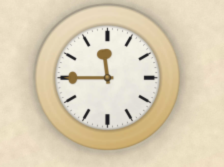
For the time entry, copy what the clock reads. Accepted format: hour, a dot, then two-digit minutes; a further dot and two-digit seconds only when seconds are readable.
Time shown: 11.45
